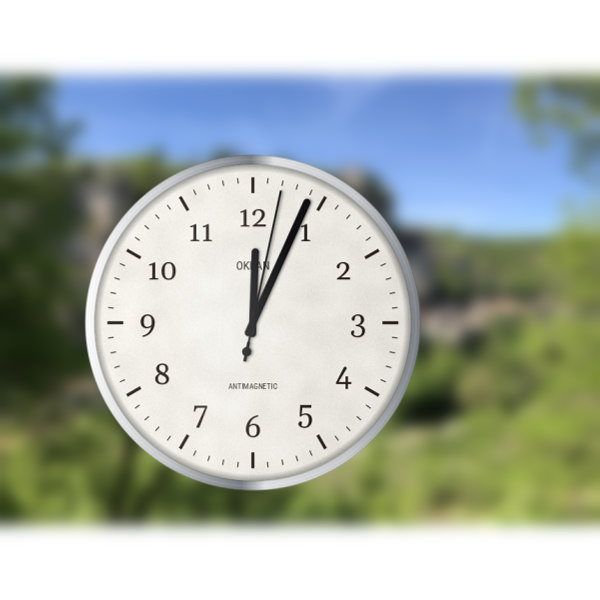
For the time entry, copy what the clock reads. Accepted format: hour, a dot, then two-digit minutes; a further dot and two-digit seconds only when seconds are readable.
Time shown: 12.04.02
